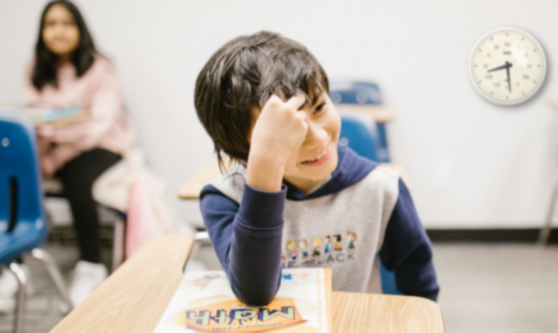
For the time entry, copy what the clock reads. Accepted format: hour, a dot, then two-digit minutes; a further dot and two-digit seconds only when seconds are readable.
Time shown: 8.29
